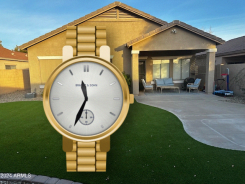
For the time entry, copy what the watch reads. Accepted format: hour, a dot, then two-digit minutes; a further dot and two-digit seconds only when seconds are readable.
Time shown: 11.34
